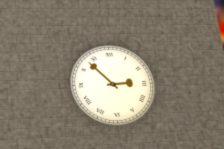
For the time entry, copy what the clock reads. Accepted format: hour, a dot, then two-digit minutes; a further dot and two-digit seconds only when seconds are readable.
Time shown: 2.53
